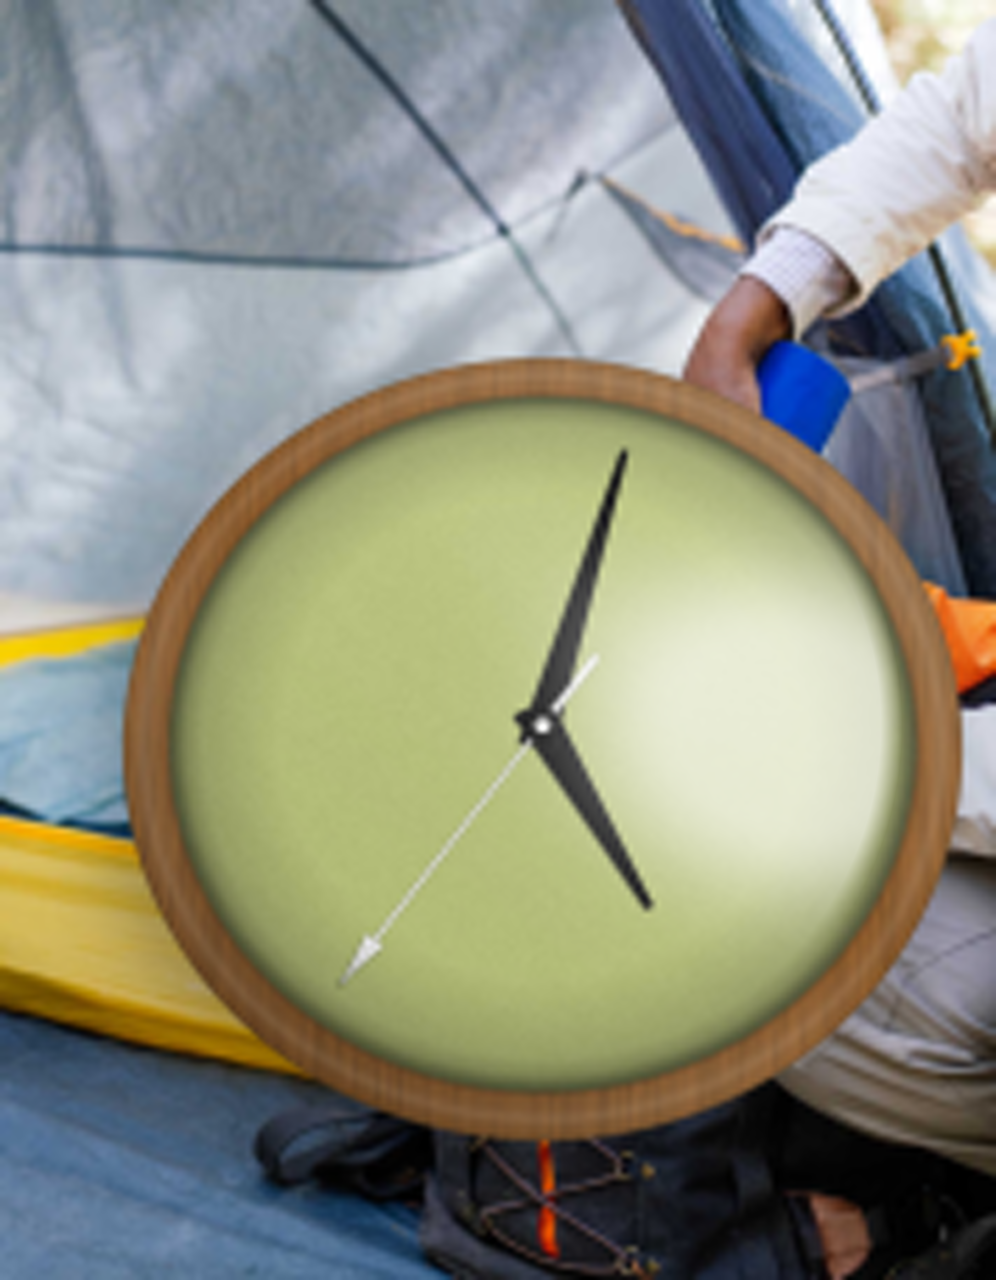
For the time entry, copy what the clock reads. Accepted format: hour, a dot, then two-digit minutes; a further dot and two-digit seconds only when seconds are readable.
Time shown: 5.02.36
